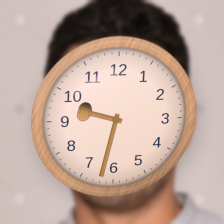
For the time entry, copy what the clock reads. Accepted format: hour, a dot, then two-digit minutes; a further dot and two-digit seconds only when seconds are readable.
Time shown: 9.32
